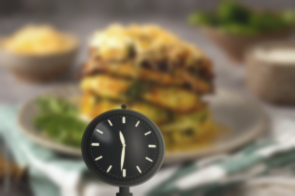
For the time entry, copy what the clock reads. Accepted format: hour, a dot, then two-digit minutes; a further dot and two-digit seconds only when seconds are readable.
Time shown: 11.31
